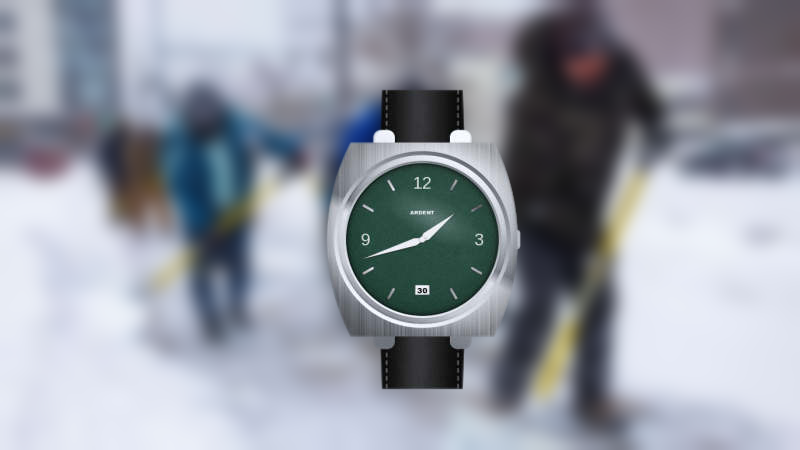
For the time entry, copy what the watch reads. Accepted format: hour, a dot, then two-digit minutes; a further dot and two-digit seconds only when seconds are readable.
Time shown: 1.42
